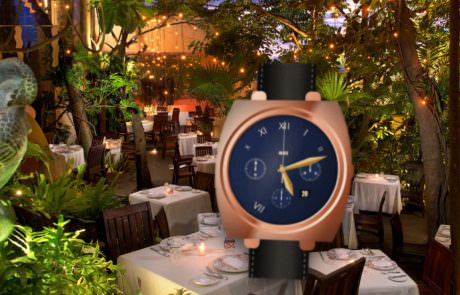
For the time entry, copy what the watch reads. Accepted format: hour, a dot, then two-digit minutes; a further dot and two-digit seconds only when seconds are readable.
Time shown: 5.12
